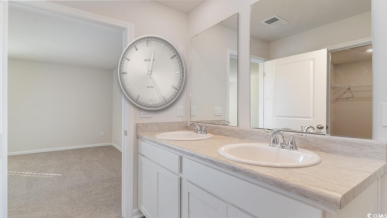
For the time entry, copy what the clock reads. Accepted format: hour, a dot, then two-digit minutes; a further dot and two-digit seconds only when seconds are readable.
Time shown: 12.26
